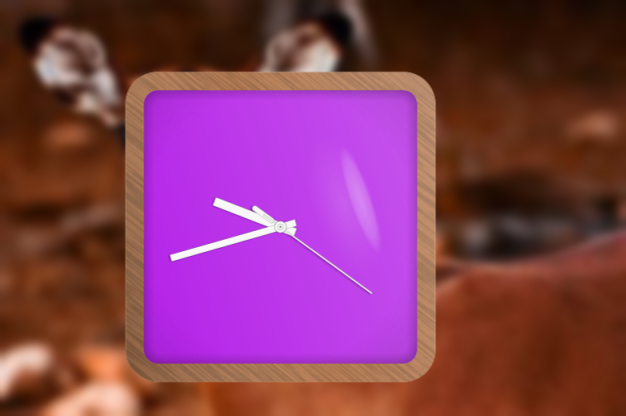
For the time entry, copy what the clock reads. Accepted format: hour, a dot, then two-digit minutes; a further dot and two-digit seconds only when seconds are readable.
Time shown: 9.42.21
